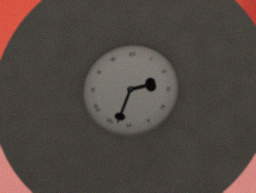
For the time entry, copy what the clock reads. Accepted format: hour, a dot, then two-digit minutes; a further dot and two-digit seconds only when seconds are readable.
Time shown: 2.33
